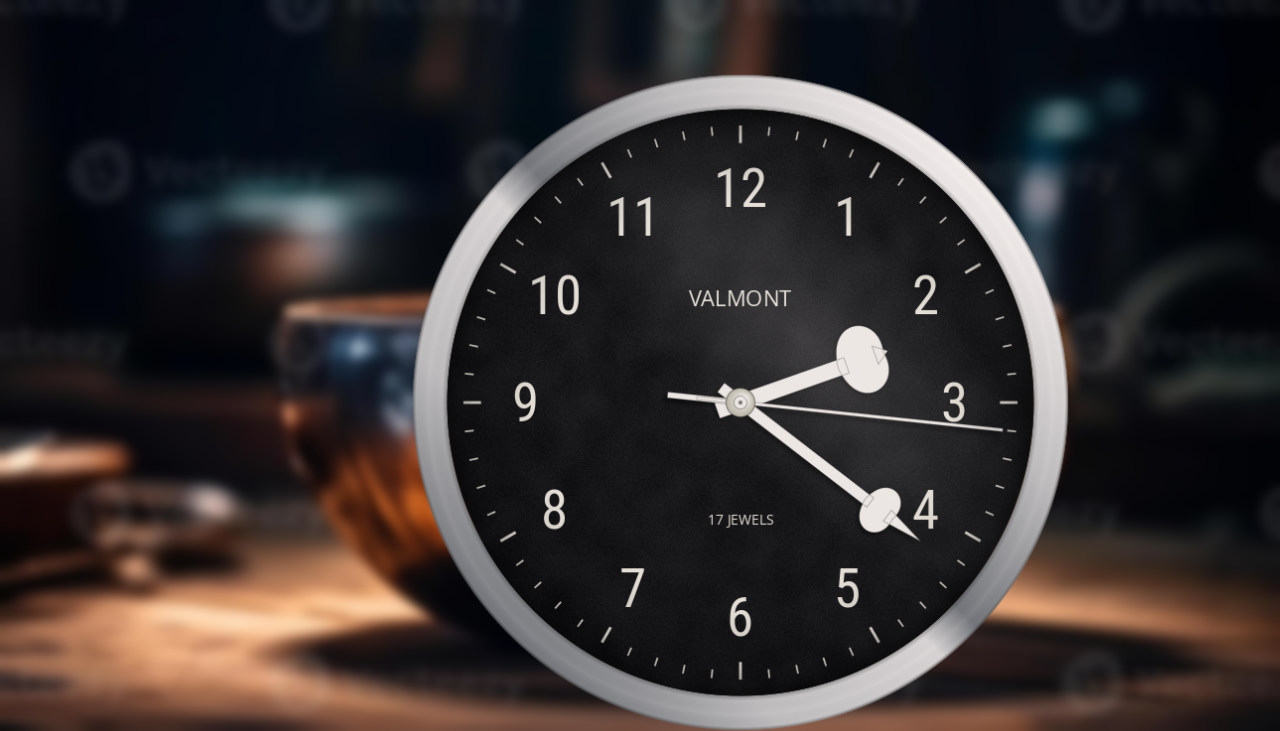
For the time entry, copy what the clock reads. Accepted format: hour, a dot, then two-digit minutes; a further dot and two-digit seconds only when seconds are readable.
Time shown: 2.21.16
